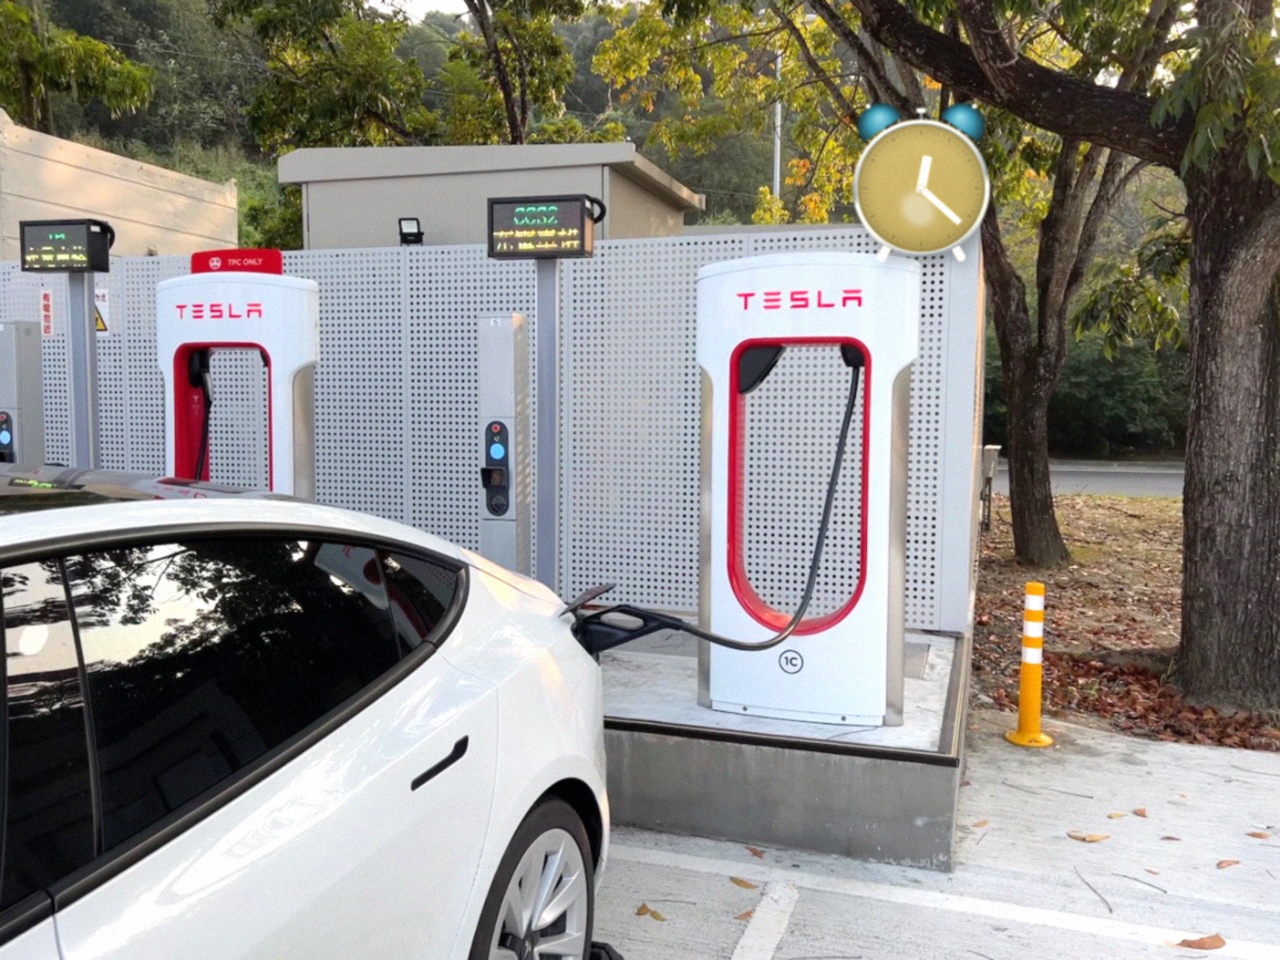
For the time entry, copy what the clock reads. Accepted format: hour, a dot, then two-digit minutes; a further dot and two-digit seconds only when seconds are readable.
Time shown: 12.22
